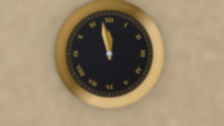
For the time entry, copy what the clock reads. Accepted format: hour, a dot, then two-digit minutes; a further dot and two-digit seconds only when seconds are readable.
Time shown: 11.58
